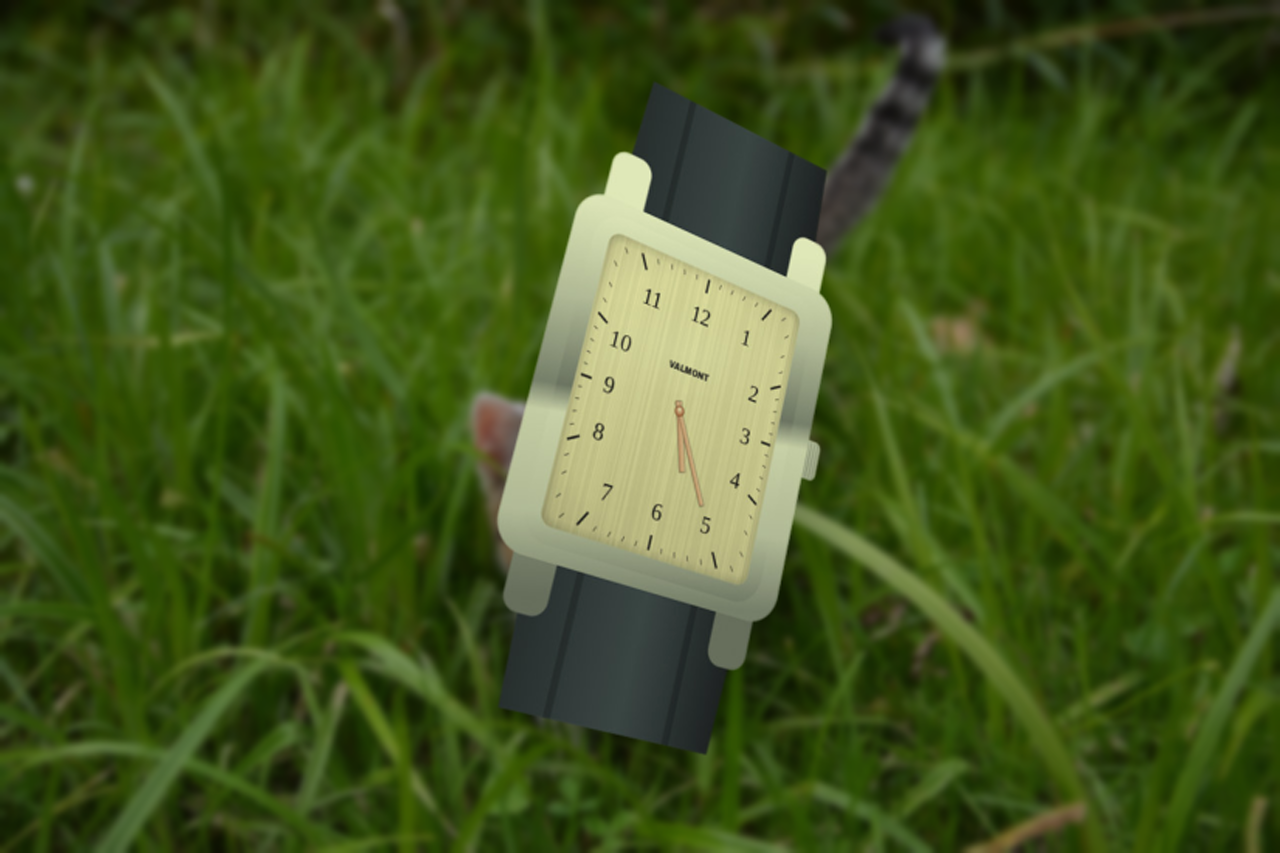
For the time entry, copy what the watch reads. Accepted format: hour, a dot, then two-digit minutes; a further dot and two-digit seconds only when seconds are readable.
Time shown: 5.25
